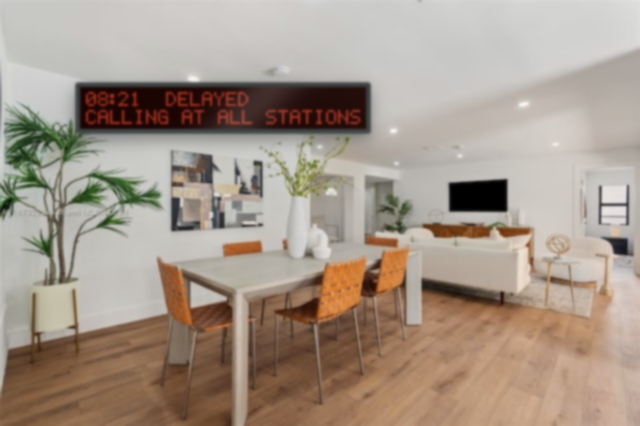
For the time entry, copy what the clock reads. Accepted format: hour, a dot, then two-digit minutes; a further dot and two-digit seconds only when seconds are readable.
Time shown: 8.21
